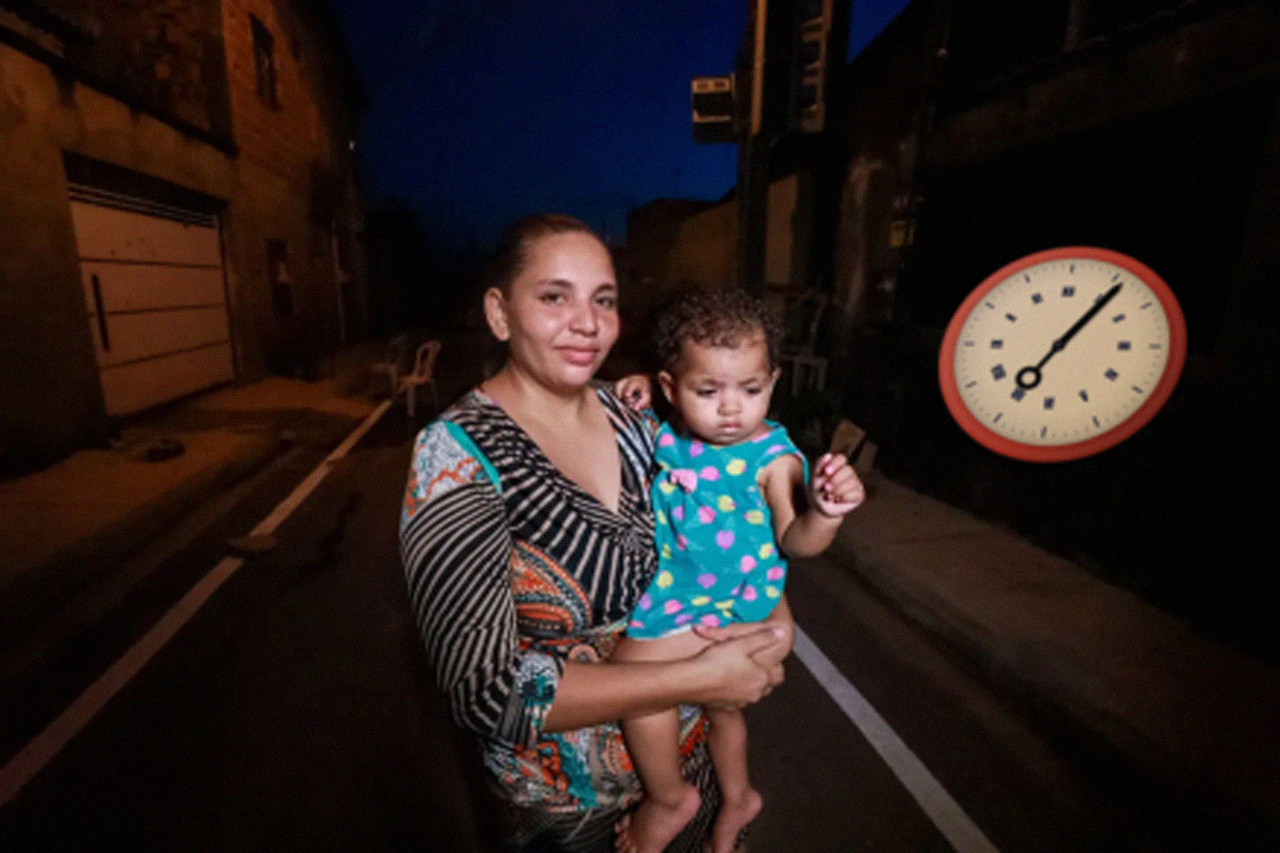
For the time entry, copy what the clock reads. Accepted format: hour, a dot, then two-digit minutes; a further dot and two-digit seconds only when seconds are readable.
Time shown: 7.06
